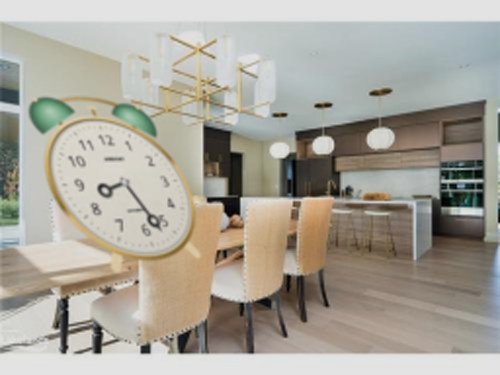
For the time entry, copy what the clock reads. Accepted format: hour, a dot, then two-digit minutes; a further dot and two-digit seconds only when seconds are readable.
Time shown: 8.27
